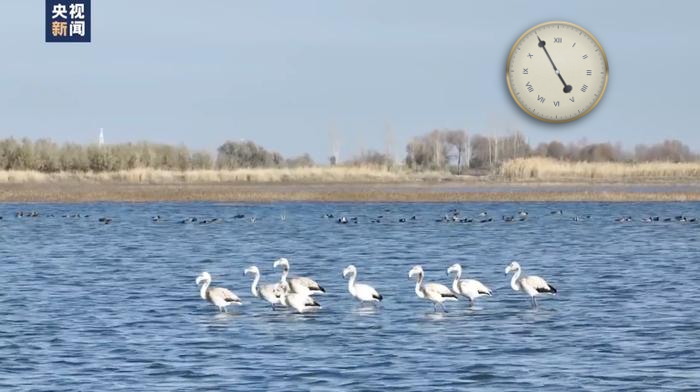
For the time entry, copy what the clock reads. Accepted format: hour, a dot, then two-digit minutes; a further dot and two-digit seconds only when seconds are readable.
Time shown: 4.55
